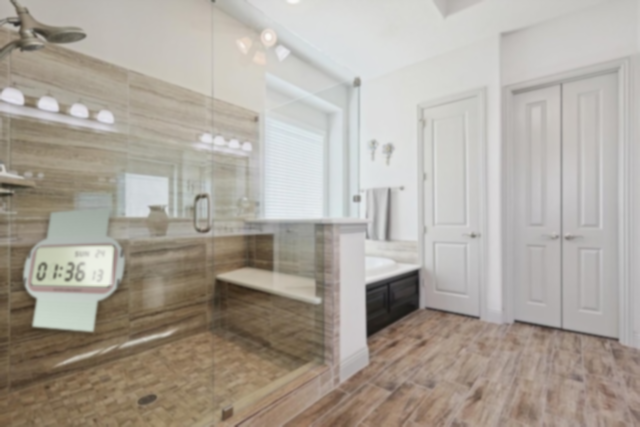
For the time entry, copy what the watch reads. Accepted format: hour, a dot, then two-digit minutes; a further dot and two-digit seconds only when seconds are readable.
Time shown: 1.36
